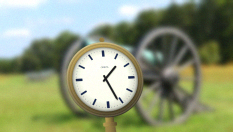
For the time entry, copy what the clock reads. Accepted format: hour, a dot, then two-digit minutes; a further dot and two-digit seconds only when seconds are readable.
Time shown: 1.26
